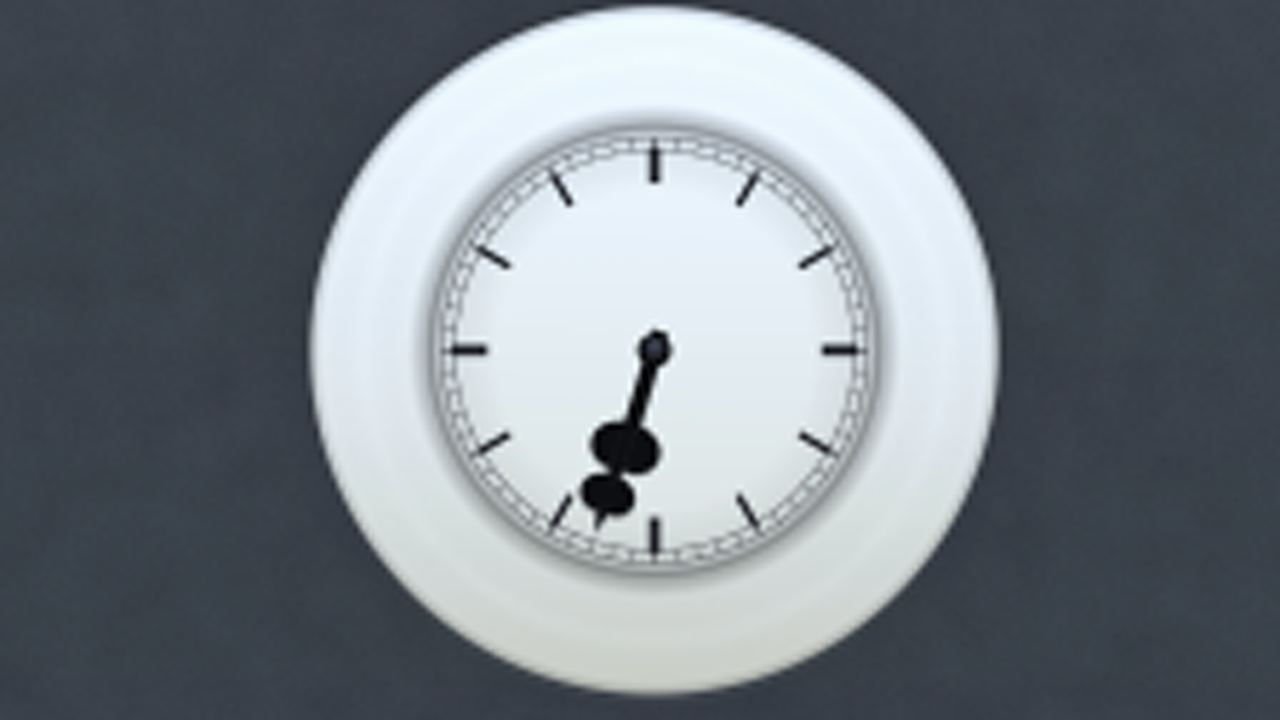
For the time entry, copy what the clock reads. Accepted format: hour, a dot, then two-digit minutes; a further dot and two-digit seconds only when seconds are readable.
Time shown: 6.33
